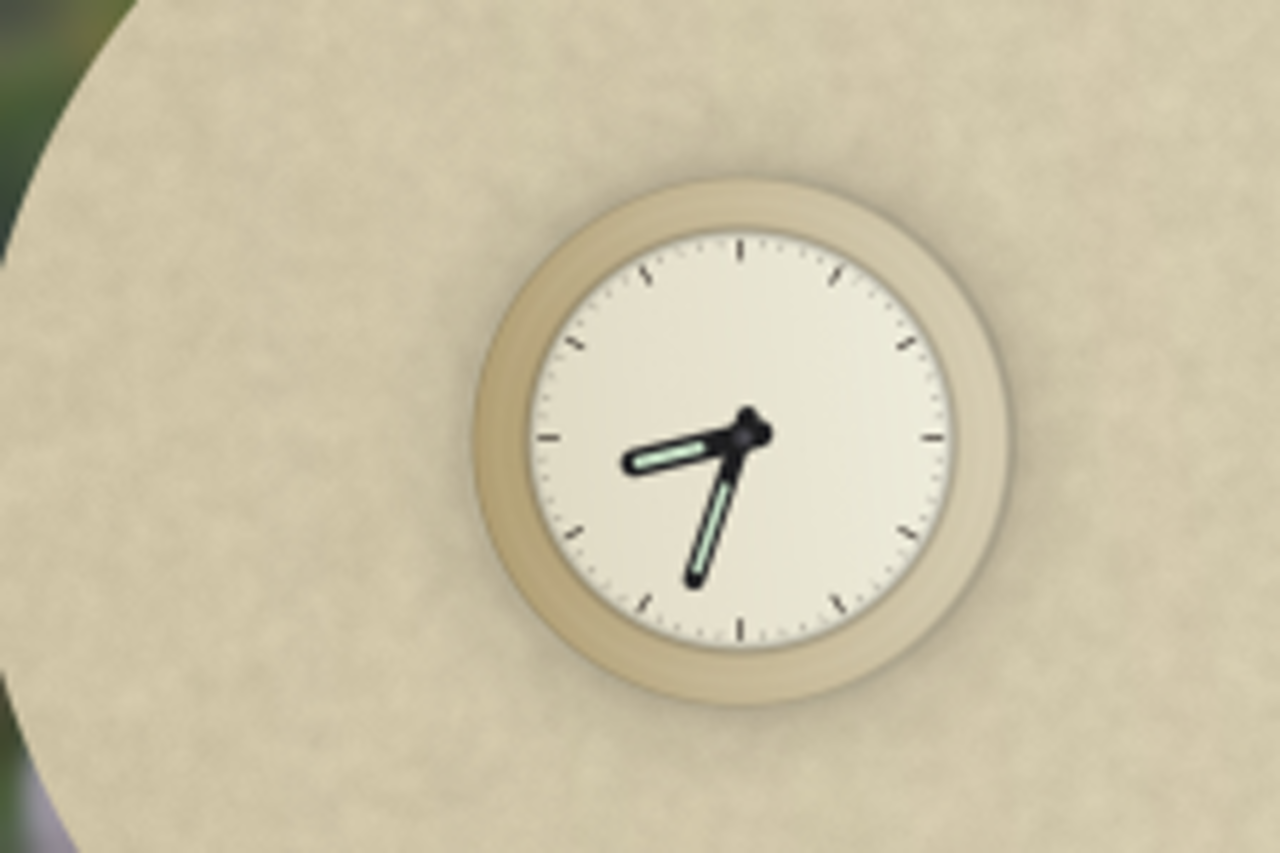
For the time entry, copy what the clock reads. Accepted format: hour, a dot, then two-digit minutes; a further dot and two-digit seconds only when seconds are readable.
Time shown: 8.33
